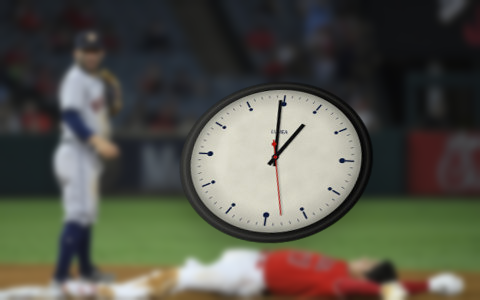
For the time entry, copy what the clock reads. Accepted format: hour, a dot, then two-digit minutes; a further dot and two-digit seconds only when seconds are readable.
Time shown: 12.59.28
